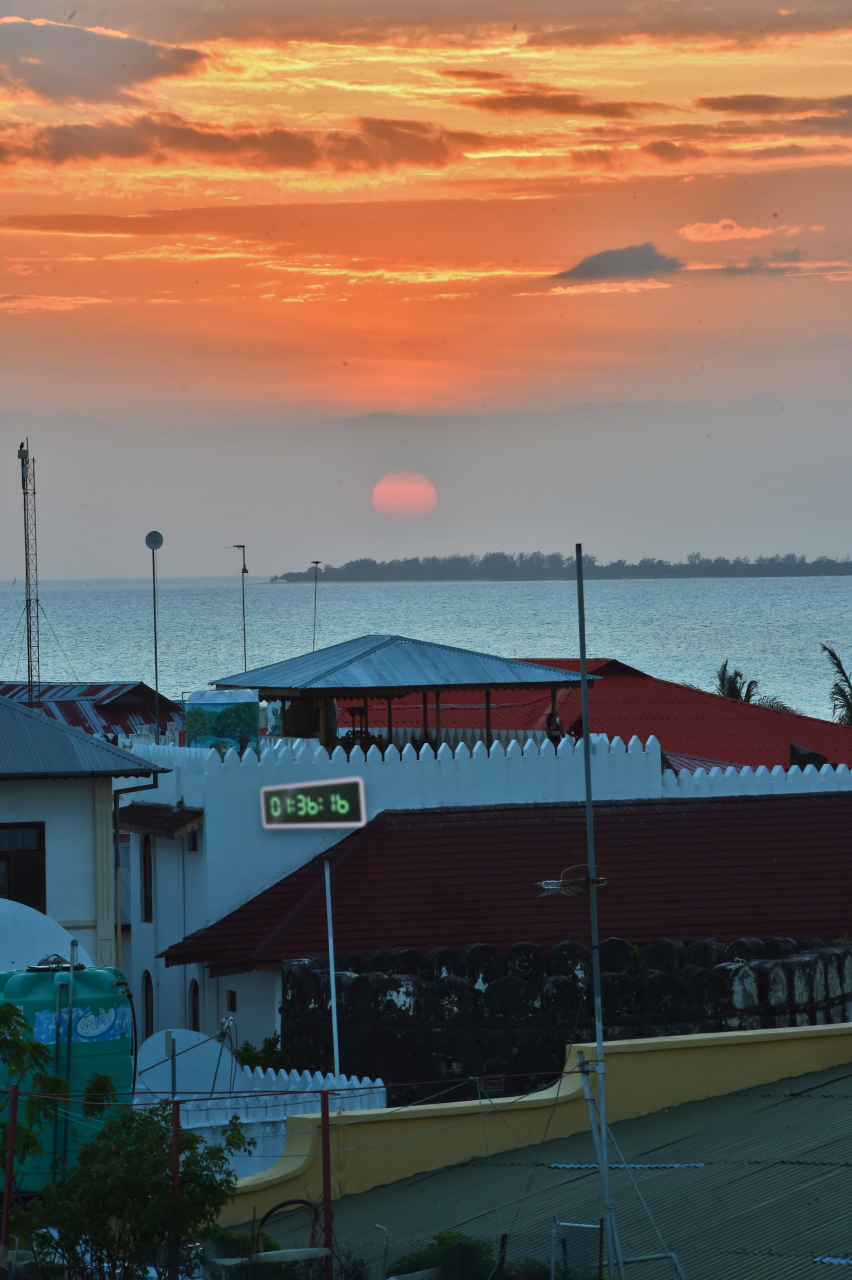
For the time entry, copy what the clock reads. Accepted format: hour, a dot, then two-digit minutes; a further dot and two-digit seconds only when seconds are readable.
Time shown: 1.36.16
